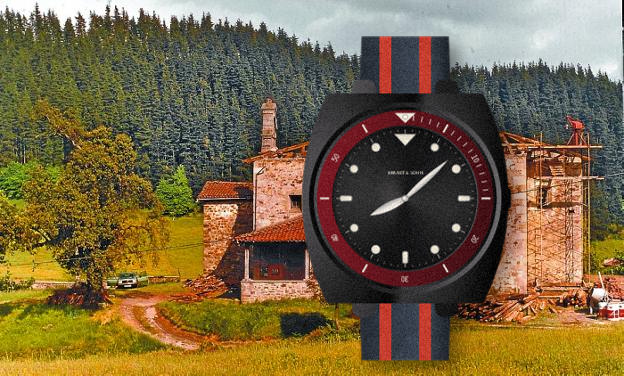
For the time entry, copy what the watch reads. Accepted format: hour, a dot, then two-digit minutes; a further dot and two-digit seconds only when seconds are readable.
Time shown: 8.08
